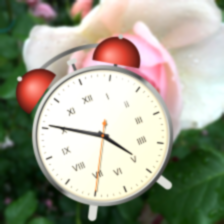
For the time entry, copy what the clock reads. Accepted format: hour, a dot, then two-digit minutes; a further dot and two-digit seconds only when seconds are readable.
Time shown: 4.50.35
